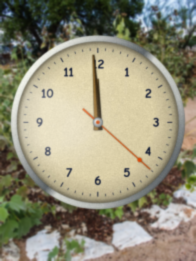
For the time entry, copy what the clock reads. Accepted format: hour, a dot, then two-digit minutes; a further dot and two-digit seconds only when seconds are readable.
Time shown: 11.59.22
